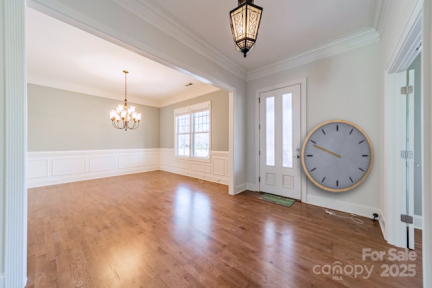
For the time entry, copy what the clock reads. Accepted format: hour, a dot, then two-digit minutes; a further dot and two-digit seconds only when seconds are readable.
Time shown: 9.49
